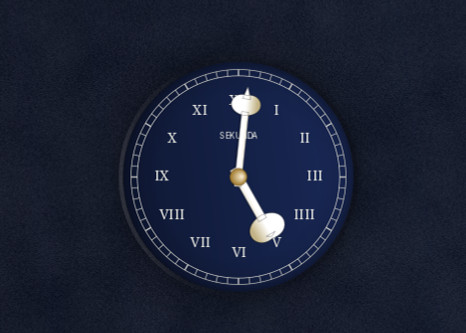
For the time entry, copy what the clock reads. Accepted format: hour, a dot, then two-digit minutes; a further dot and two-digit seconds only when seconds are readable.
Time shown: 5.01
